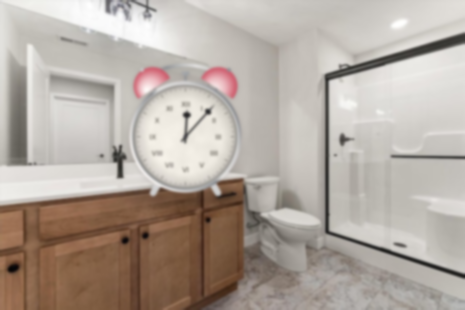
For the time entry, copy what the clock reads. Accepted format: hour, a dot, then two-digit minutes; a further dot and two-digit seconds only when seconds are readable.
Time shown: 12.07
